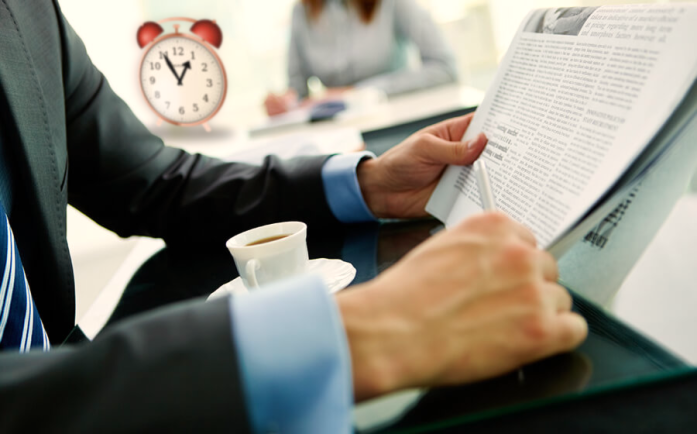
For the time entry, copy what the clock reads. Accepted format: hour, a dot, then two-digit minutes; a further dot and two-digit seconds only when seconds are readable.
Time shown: 12.55
